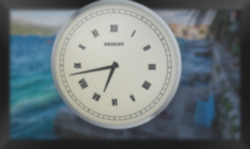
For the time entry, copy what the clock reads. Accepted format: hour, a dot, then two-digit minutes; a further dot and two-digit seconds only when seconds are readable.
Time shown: 6.43
